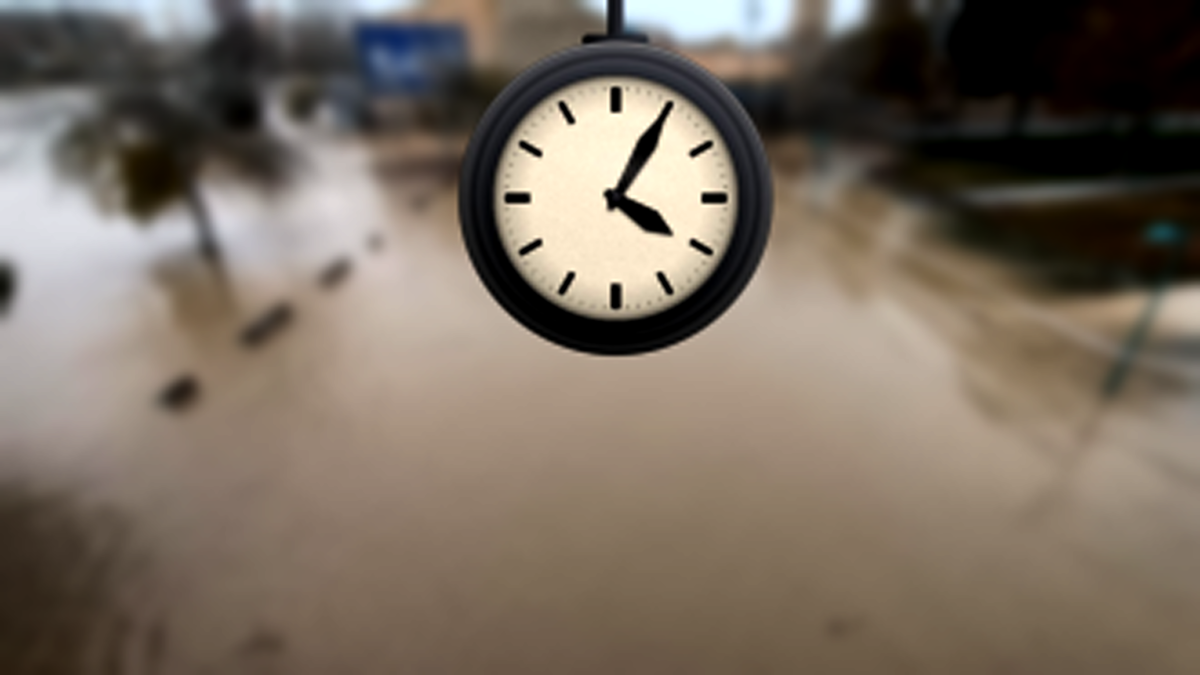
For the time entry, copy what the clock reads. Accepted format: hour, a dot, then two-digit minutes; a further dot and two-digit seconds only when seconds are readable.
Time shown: 4.05
